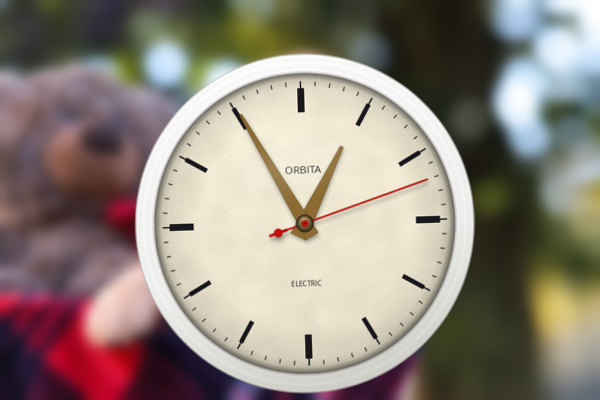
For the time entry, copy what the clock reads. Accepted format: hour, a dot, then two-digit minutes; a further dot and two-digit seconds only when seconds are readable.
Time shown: 12.55.12
